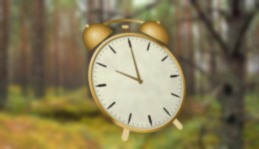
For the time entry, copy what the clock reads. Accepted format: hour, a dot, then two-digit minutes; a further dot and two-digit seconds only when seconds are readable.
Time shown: 10.00
